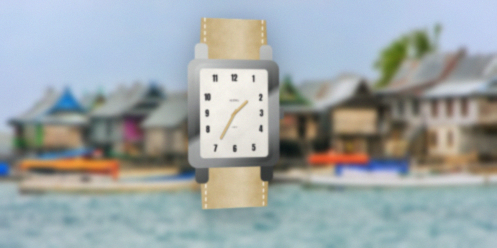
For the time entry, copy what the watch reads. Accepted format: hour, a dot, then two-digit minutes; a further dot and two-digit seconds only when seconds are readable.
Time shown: 1.35
